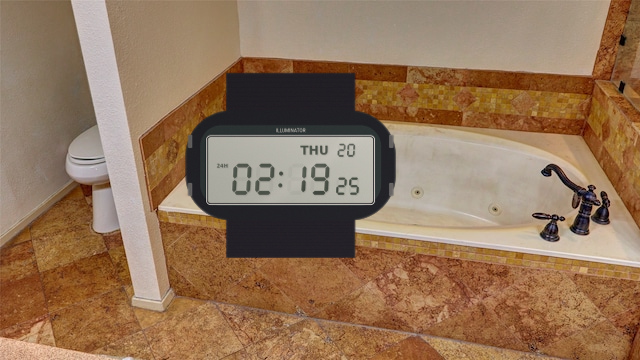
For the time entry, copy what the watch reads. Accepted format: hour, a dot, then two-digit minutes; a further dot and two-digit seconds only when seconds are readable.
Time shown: 2.19.25
